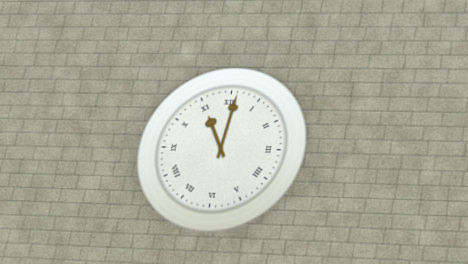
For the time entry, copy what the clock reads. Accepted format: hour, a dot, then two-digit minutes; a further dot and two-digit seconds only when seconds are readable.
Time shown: 11.01
